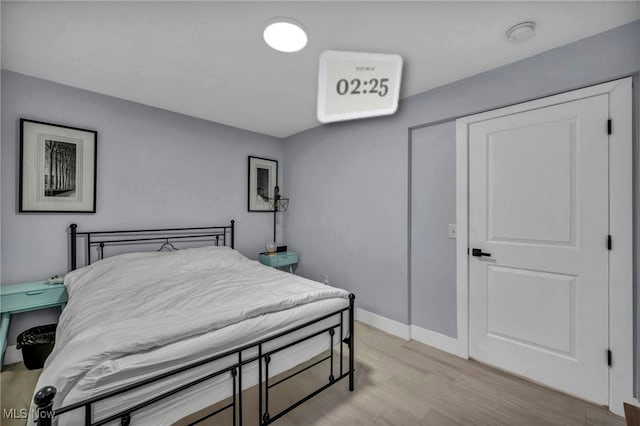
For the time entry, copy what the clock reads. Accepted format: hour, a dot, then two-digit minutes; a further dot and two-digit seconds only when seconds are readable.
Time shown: 2.25
